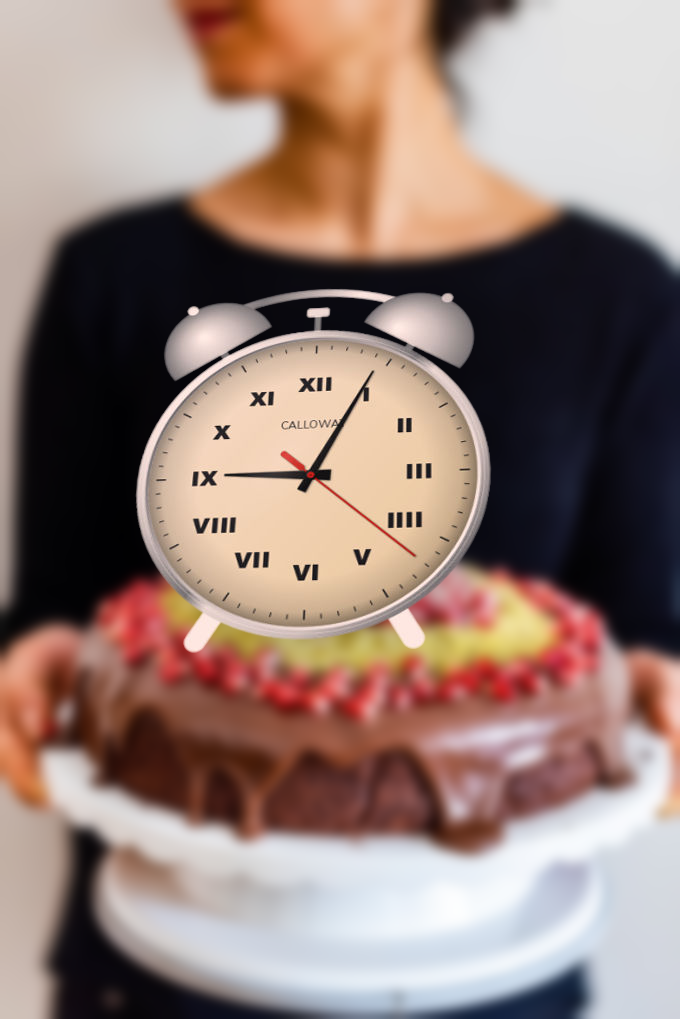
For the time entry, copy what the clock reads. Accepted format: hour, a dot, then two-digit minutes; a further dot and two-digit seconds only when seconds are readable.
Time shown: 9.04.22
